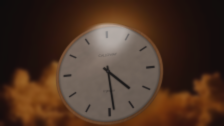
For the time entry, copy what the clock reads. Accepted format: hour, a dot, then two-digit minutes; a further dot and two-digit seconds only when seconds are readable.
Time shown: 4.29
